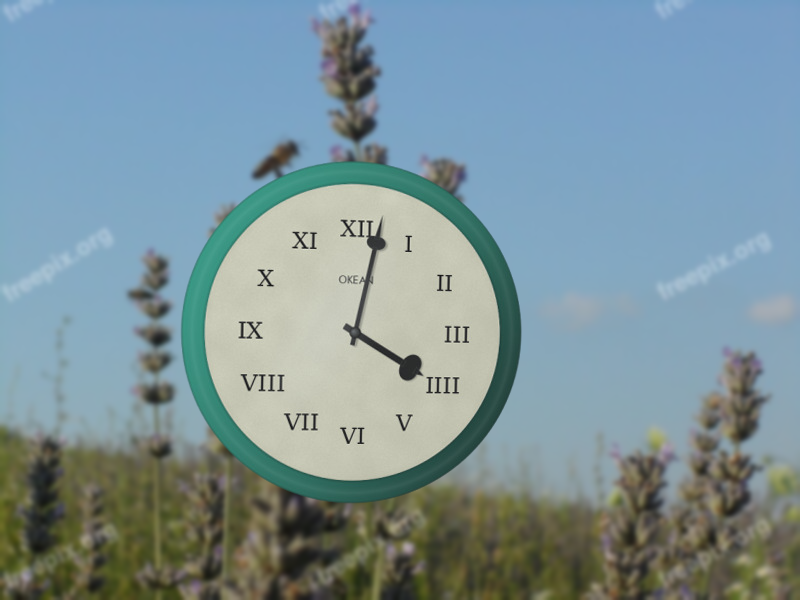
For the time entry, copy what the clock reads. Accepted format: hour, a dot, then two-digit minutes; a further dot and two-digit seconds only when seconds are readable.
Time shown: 4.02
